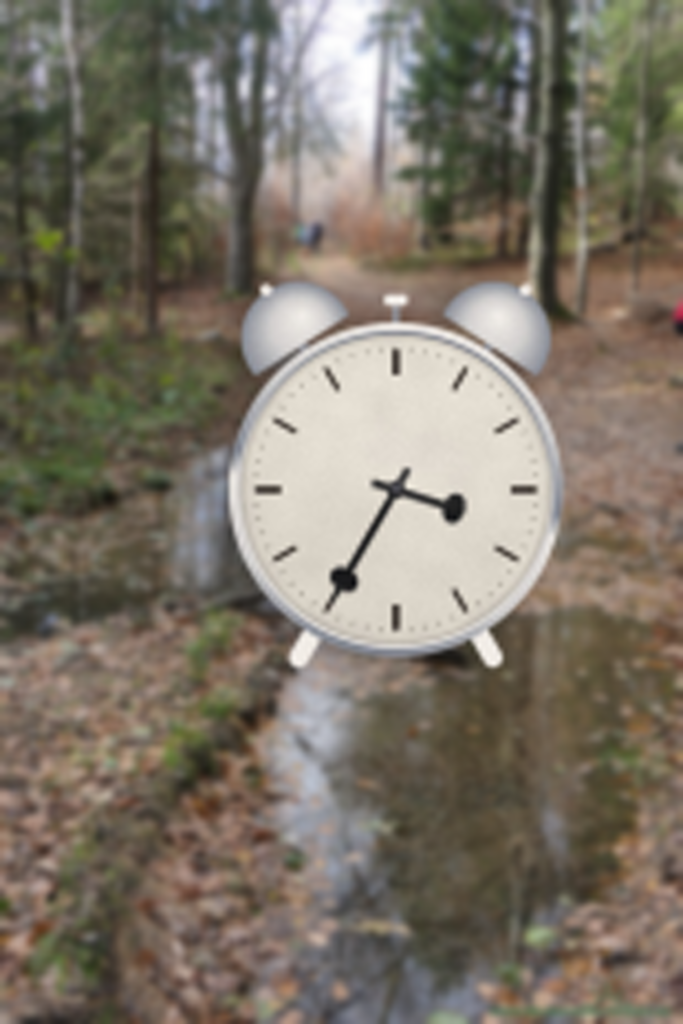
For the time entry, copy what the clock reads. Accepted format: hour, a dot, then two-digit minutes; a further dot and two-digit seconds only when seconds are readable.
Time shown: 3.35
